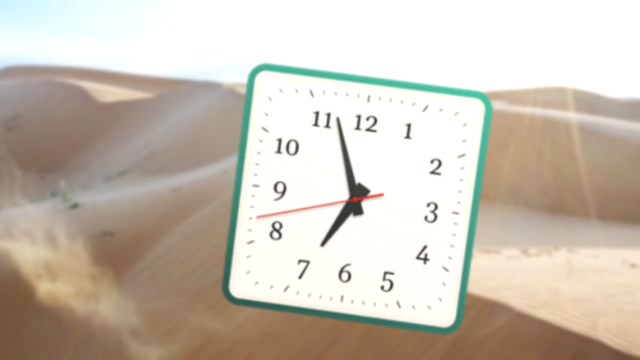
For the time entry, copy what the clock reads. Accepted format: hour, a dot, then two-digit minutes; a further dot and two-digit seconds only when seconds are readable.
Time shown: 6.56.42
